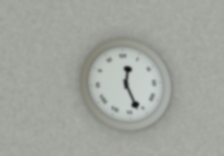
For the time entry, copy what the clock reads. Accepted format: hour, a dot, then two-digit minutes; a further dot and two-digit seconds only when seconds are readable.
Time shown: 12.27
